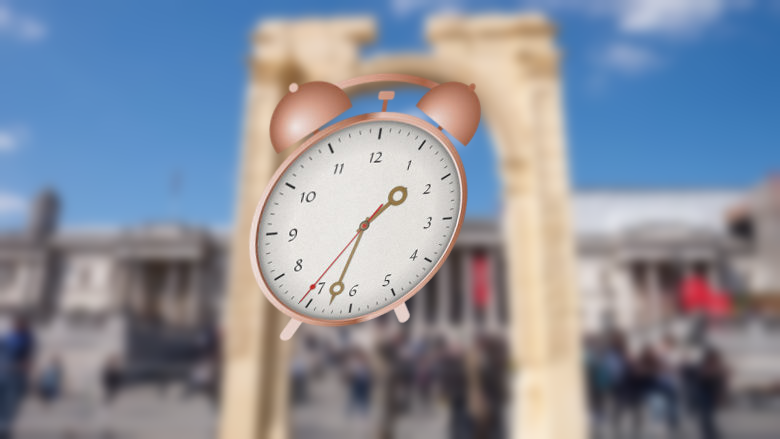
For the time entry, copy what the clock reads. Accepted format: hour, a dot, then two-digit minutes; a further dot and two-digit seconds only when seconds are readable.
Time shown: 1.32.36
